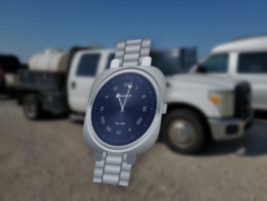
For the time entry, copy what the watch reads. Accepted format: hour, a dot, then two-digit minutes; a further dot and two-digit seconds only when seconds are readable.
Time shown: 11.02
